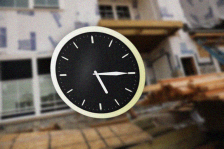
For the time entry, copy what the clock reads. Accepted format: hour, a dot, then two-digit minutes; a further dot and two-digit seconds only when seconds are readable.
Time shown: 5.15
